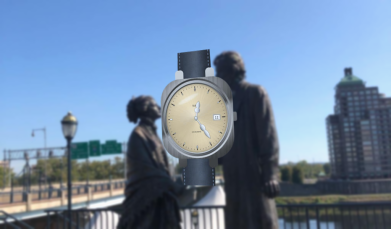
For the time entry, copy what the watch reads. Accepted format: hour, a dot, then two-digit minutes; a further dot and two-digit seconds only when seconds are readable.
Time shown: 12.24
